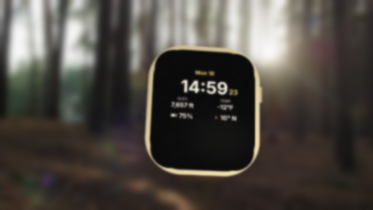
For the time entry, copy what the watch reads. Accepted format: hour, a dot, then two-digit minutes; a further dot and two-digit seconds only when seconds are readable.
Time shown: 14.59
